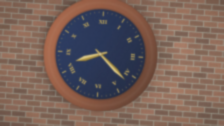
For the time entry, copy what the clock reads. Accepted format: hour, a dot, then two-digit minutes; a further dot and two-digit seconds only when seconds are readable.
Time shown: 8.22
